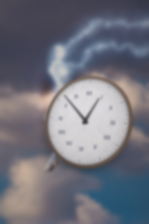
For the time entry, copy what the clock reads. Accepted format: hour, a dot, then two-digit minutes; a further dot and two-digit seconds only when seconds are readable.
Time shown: 12.52
